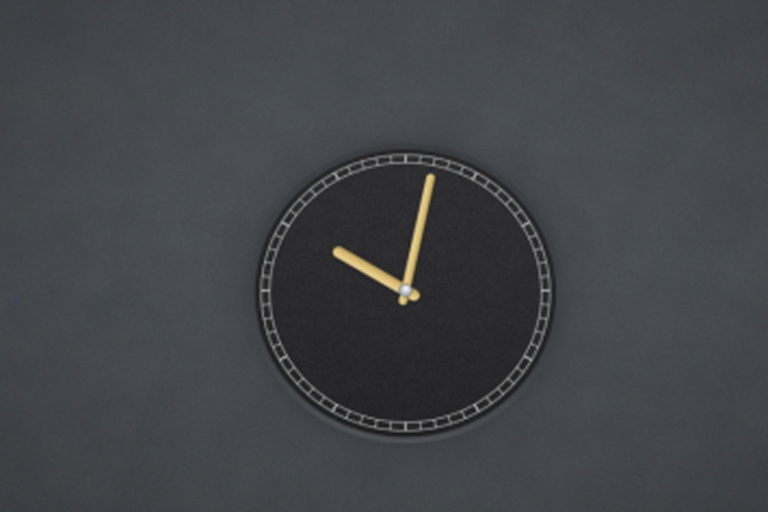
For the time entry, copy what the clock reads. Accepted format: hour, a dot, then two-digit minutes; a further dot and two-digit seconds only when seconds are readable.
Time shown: 10.02
